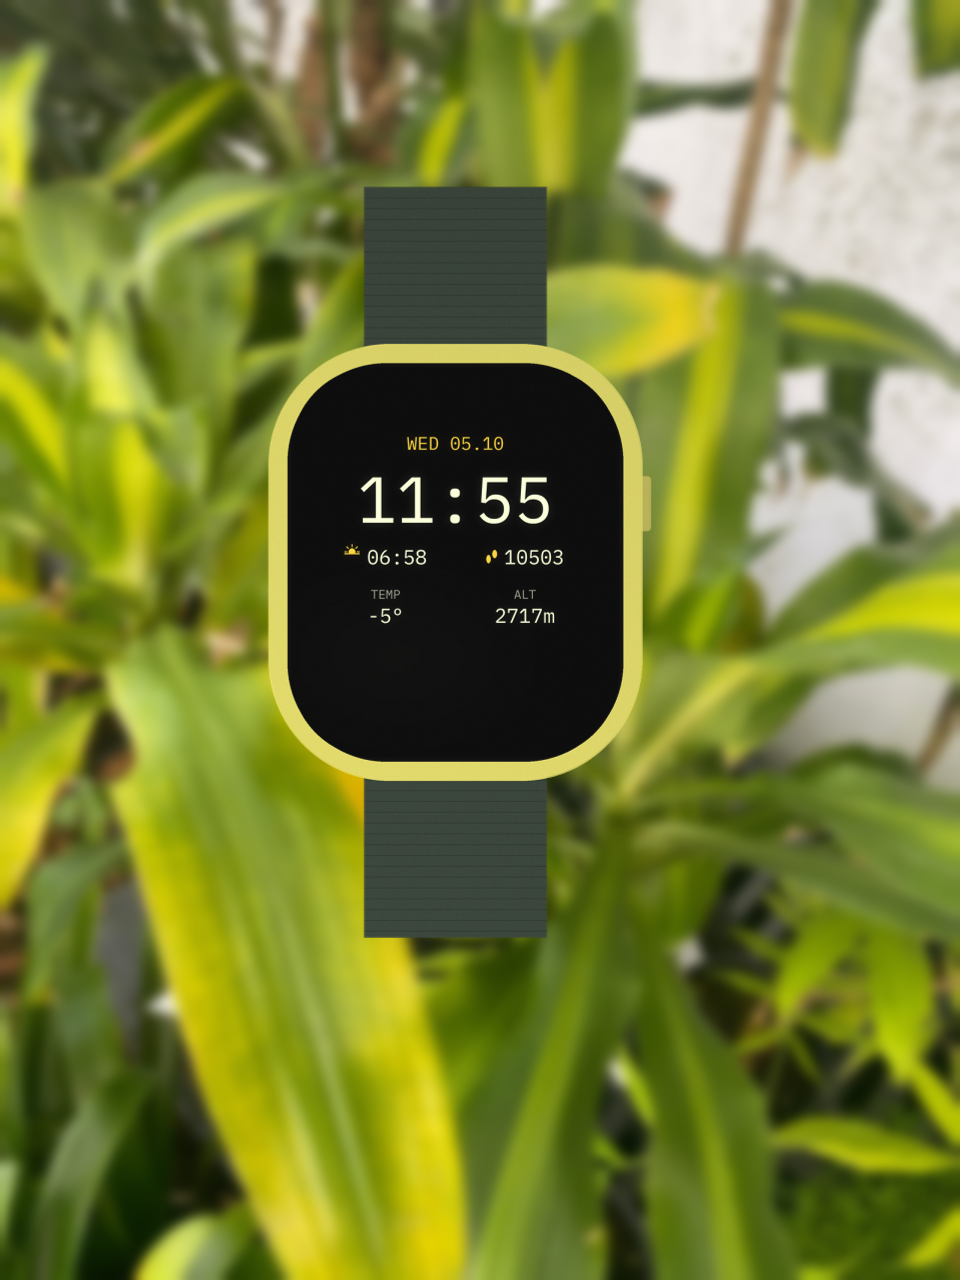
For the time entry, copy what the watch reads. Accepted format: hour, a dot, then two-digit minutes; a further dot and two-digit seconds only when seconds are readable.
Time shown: 11.55
